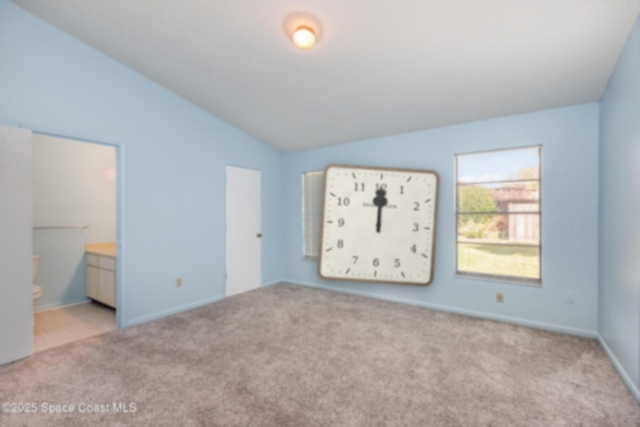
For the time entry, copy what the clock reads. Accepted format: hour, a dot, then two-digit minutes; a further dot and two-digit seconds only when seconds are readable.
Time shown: 12.00
